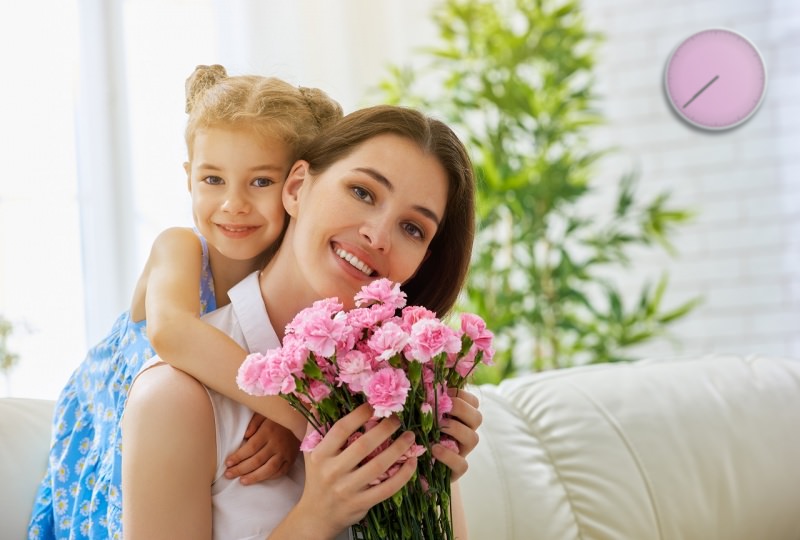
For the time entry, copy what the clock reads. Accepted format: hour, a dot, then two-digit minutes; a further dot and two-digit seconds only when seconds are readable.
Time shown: 7.38
